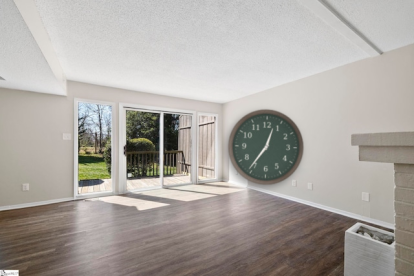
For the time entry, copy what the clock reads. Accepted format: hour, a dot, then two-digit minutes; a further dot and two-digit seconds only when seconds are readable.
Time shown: 12.36
